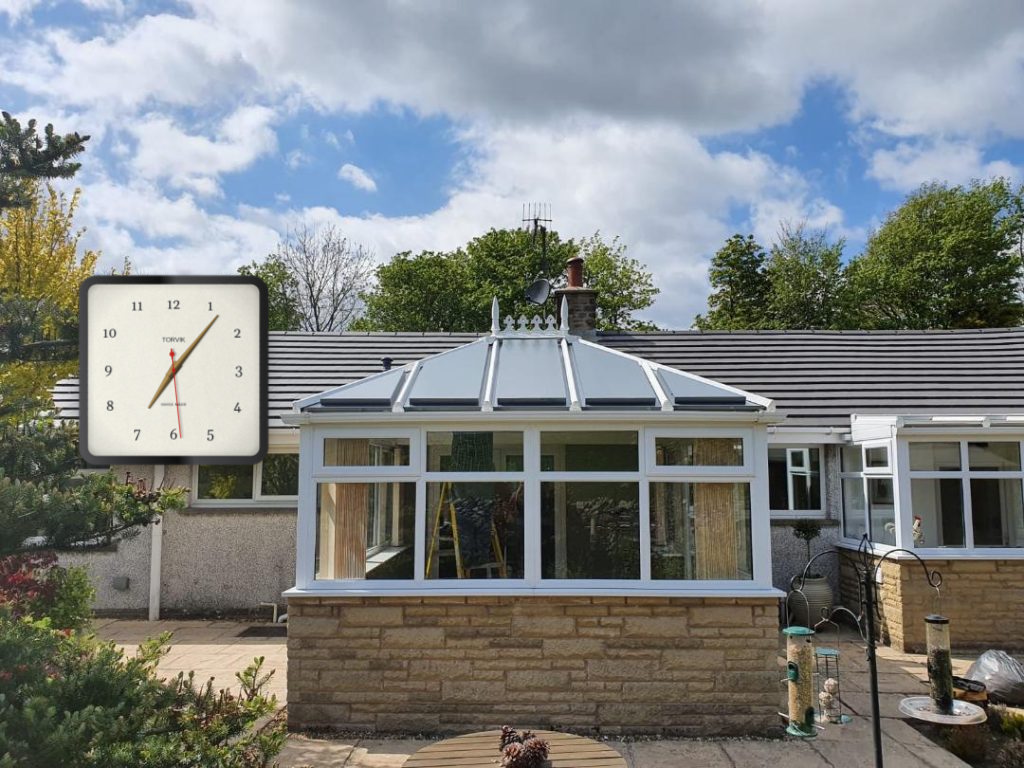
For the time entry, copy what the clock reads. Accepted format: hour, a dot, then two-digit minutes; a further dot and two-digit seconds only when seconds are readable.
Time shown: 7.06.29
